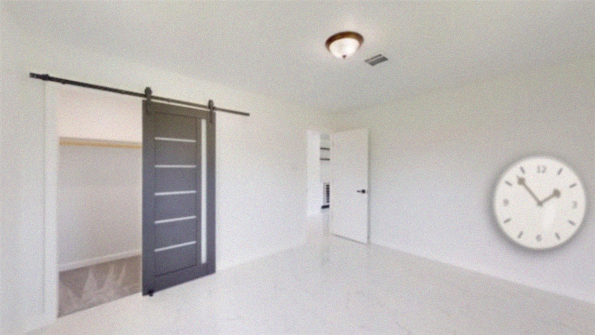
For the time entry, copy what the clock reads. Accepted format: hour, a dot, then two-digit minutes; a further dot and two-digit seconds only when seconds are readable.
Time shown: 1.53
